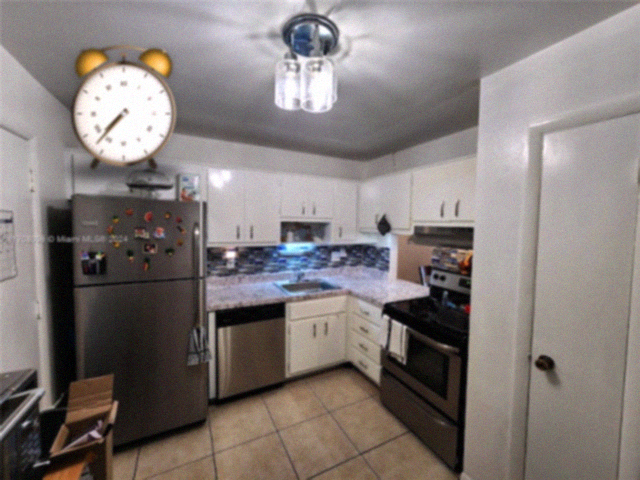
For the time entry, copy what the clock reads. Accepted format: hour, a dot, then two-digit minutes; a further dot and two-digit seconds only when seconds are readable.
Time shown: 7.37
